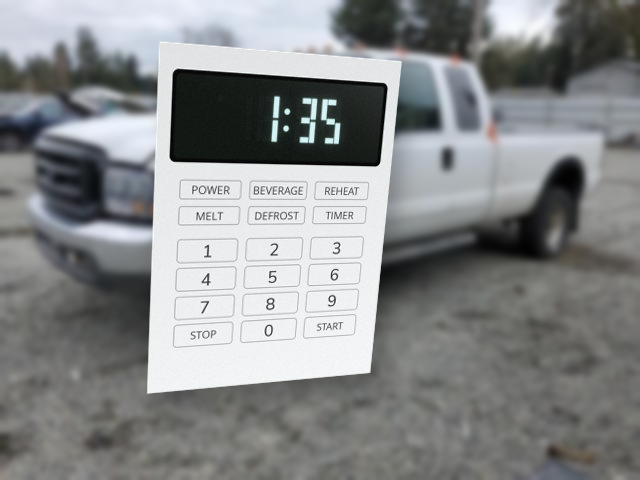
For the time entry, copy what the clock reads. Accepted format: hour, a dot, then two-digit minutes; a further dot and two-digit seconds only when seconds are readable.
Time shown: 1.35
